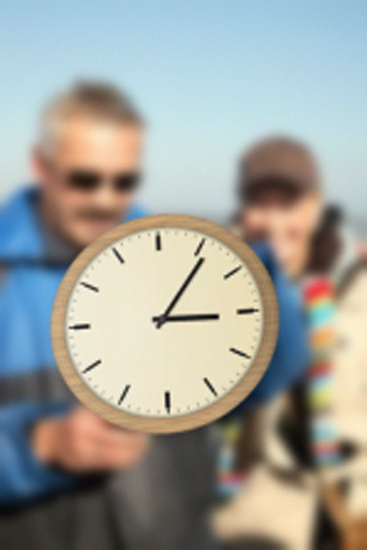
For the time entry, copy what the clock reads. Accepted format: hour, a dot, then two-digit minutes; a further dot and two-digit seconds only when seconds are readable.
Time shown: 3.06
